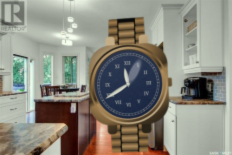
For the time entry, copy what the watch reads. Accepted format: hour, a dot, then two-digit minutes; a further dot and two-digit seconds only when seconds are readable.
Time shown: 11.40
